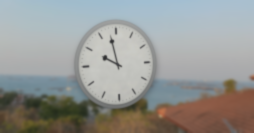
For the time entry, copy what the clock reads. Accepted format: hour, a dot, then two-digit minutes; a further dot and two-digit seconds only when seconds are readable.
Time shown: 9.58
